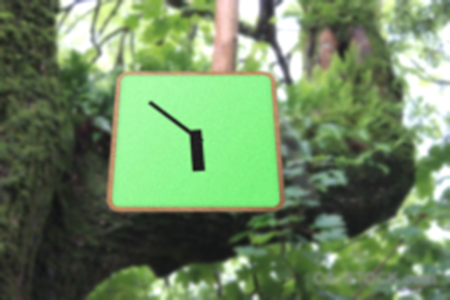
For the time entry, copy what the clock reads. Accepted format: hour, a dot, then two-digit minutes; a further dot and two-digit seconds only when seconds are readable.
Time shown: 5.52
